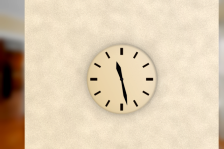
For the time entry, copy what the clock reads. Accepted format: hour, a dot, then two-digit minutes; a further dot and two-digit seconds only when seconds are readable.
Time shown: 11.28
